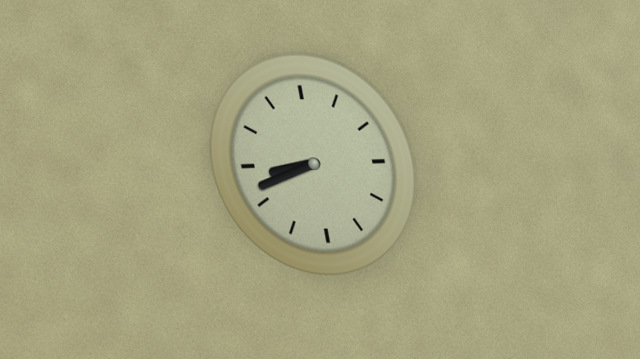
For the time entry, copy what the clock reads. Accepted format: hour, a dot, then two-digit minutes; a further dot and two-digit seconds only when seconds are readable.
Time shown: 8.42
